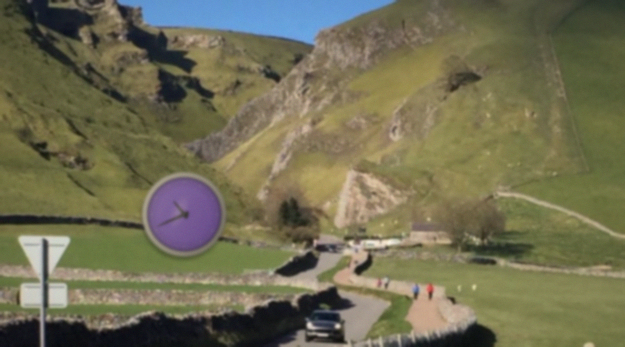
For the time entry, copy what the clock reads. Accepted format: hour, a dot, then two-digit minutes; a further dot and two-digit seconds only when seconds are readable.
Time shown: 10.41
